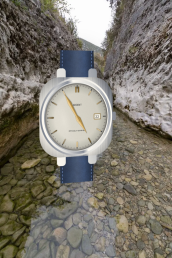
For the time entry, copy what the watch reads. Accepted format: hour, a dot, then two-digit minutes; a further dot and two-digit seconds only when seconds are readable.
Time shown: 4.55
